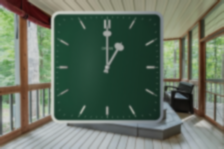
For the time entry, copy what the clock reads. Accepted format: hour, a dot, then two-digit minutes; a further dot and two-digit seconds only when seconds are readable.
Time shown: 1.00
